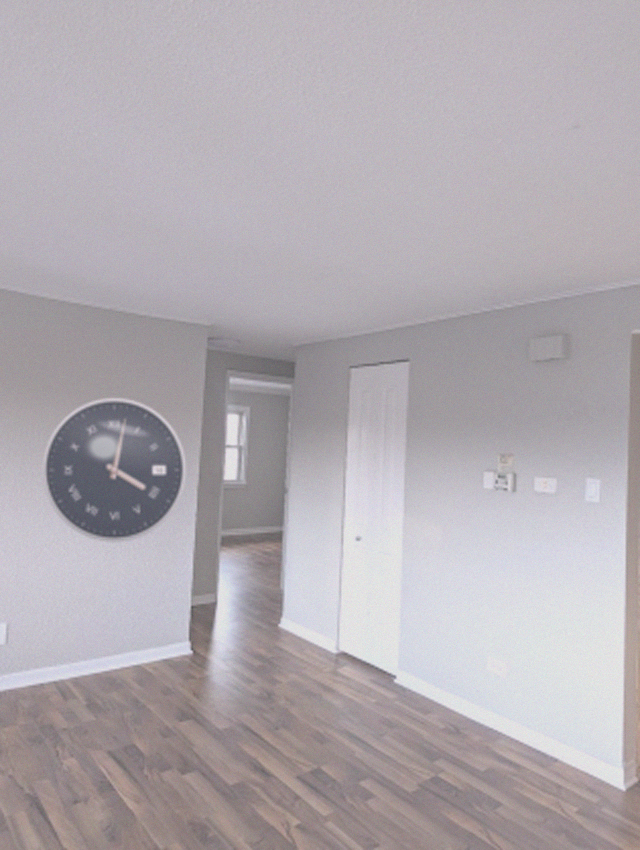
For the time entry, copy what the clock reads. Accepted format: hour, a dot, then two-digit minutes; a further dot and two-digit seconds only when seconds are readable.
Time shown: 4.02
